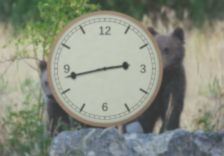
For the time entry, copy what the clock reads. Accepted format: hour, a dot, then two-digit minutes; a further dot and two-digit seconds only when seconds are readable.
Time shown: 2.43
